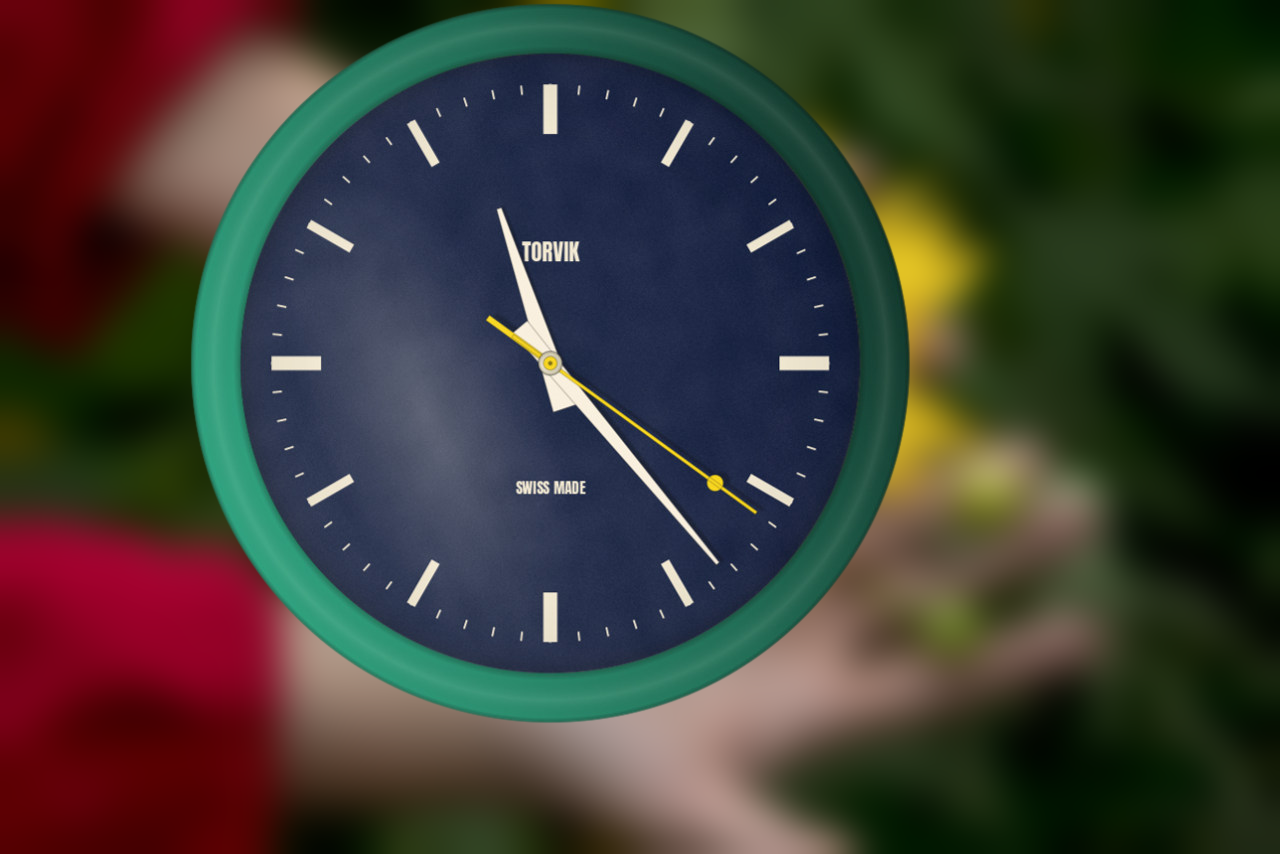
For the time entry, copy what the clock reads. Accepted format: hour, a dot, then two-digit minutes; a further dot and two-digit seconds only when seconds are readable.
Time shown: 11.23.21
